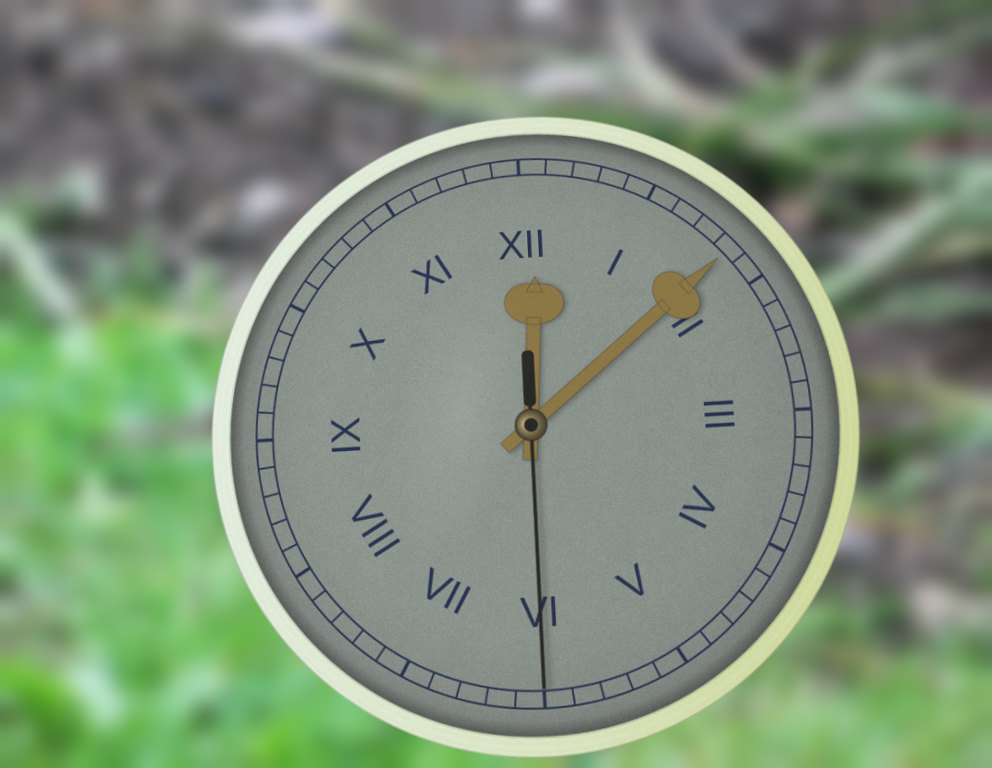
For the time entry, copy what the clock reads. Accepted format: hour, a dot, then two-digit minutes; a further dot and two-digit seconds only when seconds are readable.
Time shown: 12.08.30
